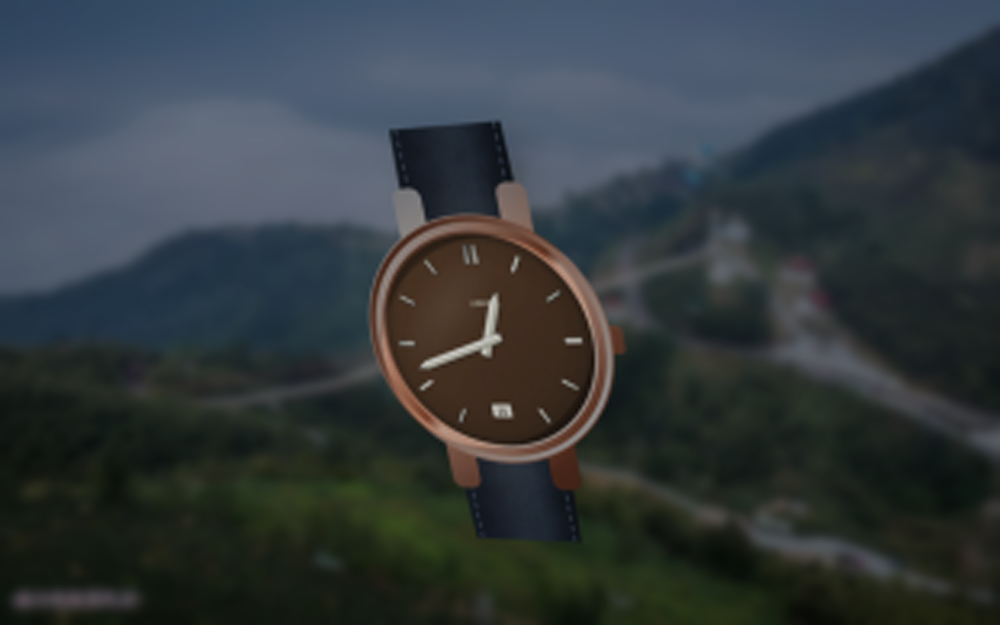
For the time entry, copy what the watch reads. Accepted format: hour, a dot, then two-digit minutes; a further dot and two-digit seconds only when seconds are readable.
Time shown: 12.42
